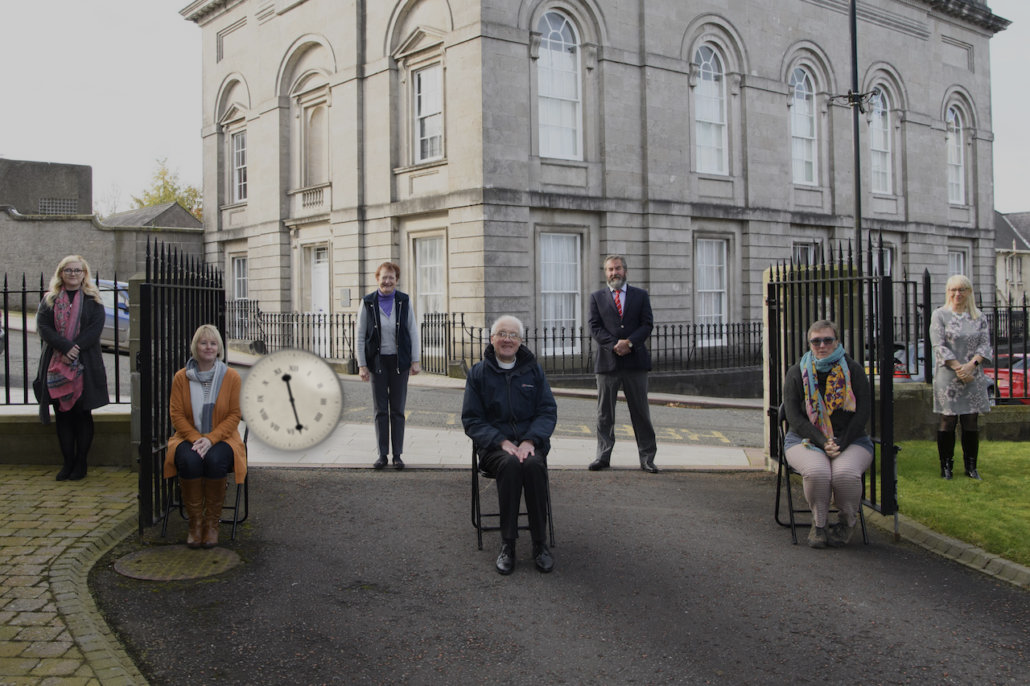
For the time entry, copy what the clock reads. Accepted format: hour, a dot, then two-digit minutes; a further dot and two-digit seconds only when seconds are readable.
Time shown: 11.27
